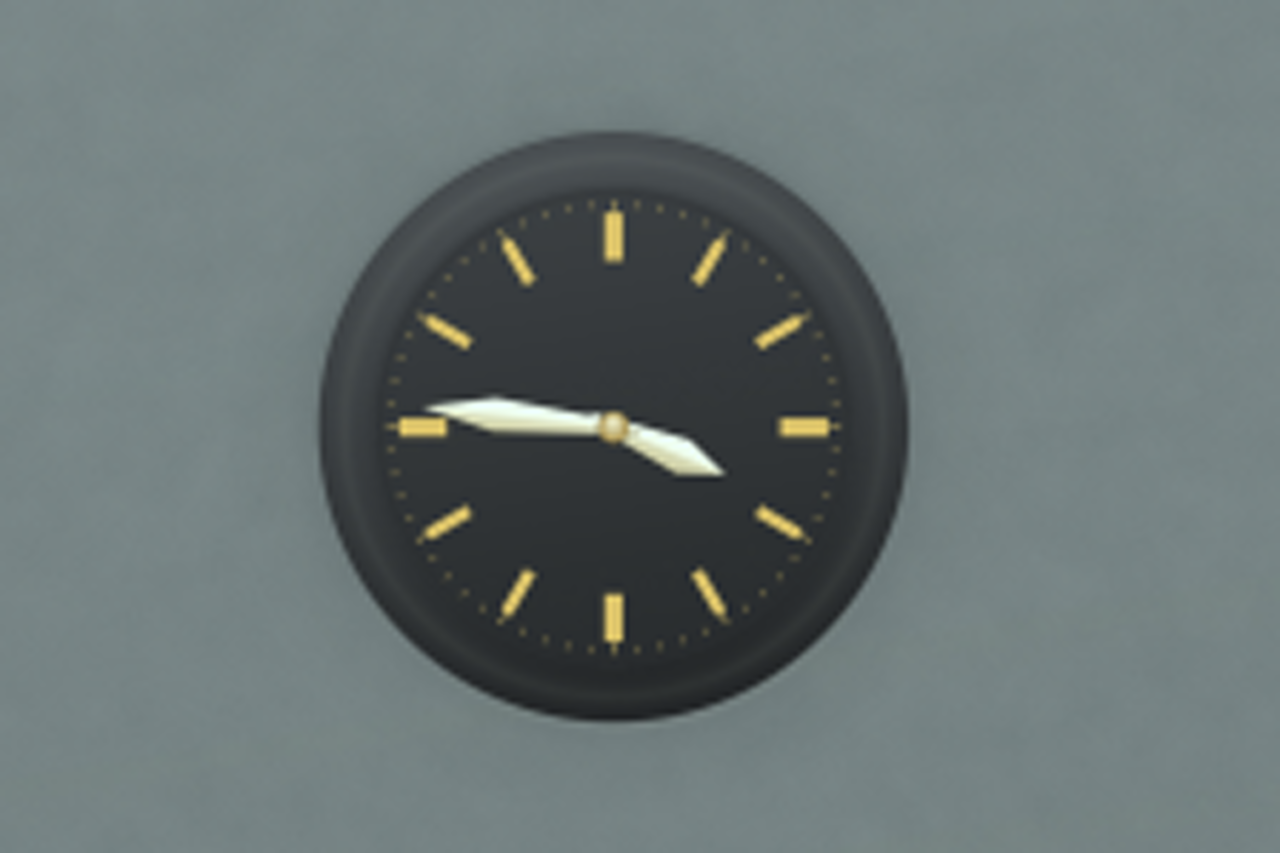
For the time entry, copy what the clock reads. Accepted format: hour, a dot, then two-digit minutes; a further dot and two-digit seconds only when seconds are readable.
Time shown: 3.46
